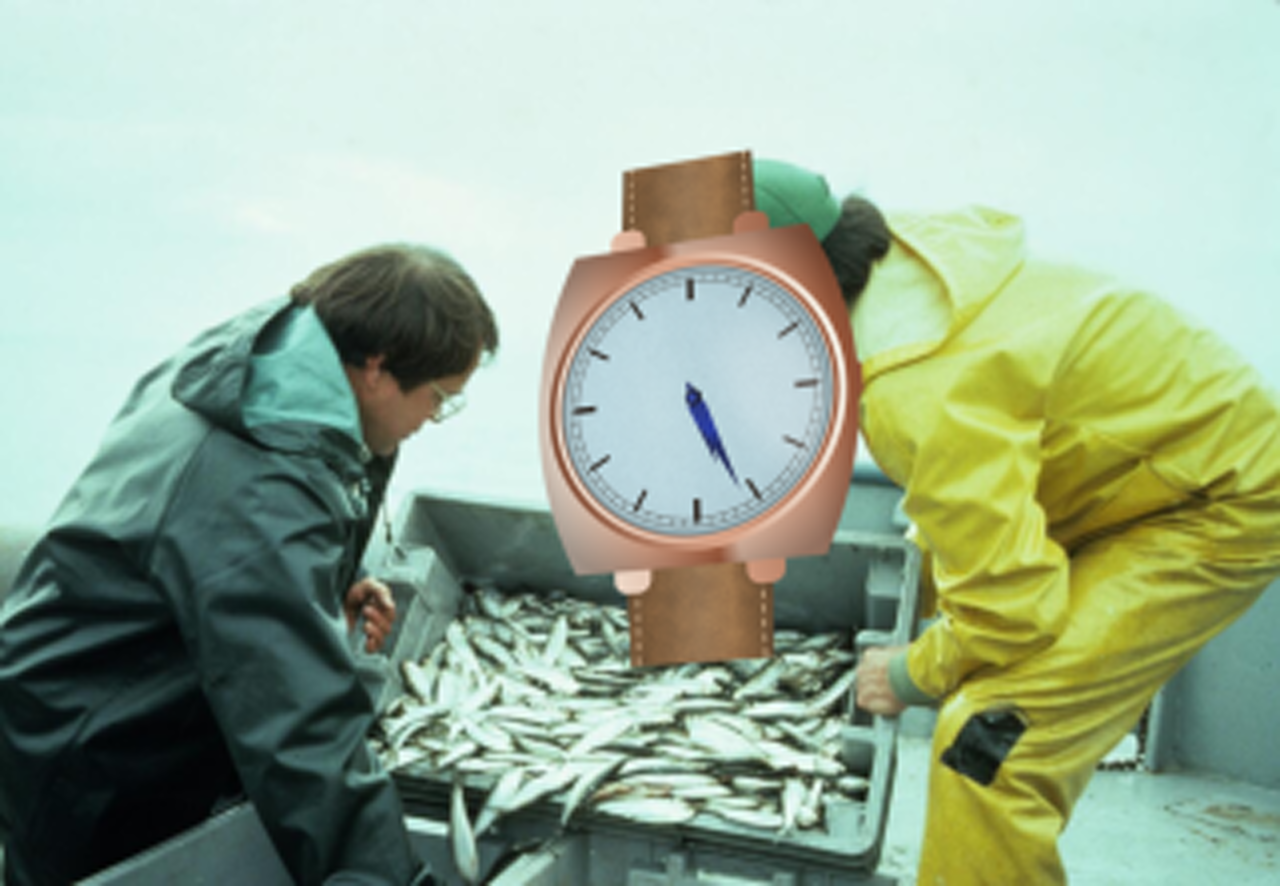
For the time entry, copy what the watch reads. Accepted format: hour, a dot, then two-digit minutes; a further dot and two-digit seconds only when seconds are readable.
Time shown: 5.26
